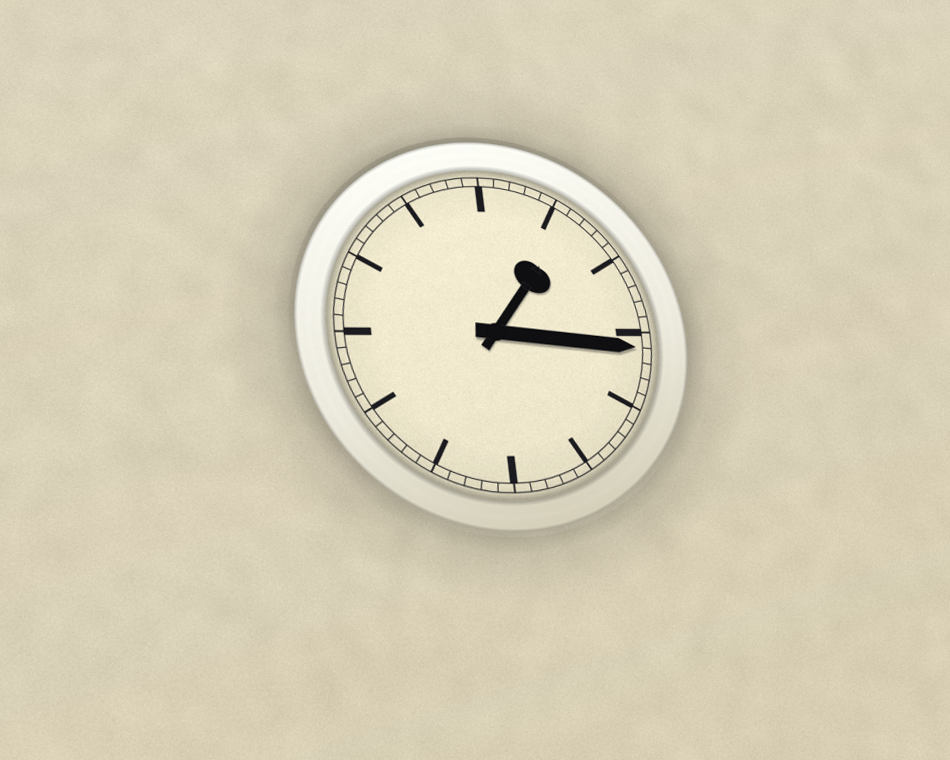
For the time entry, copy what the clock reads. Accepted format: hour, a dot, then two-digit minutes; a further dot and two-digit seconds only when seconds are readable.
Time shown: 1.16
